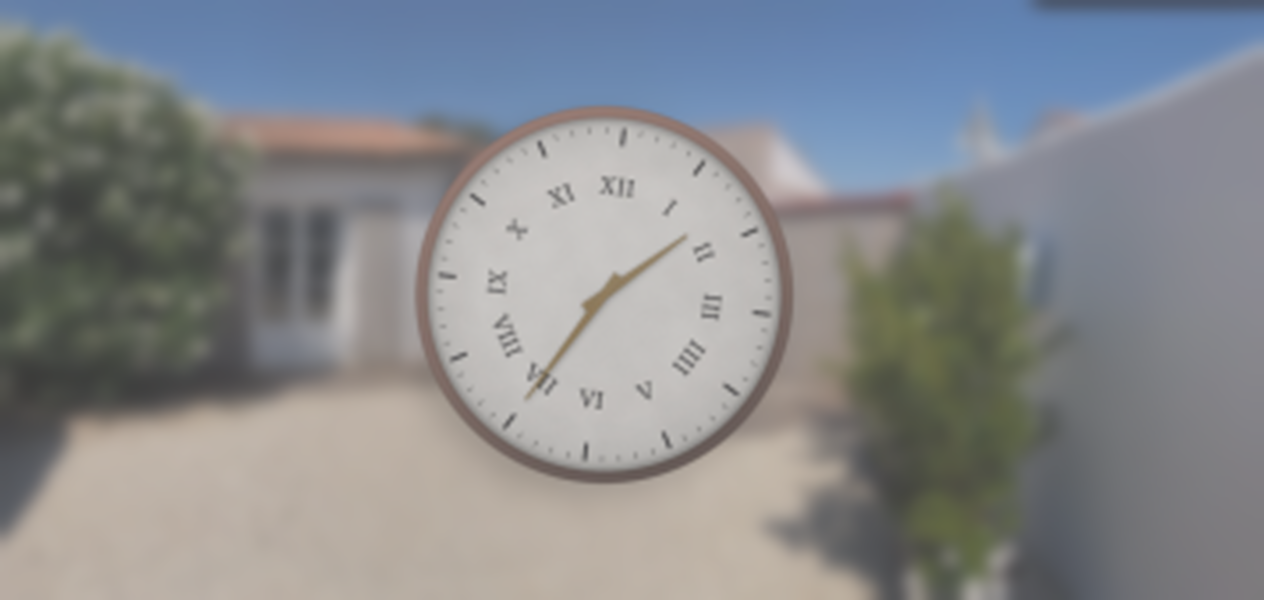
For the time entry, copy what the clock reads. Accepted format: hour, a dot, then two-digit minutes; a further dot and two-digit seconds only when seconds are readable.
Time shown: 1.35
